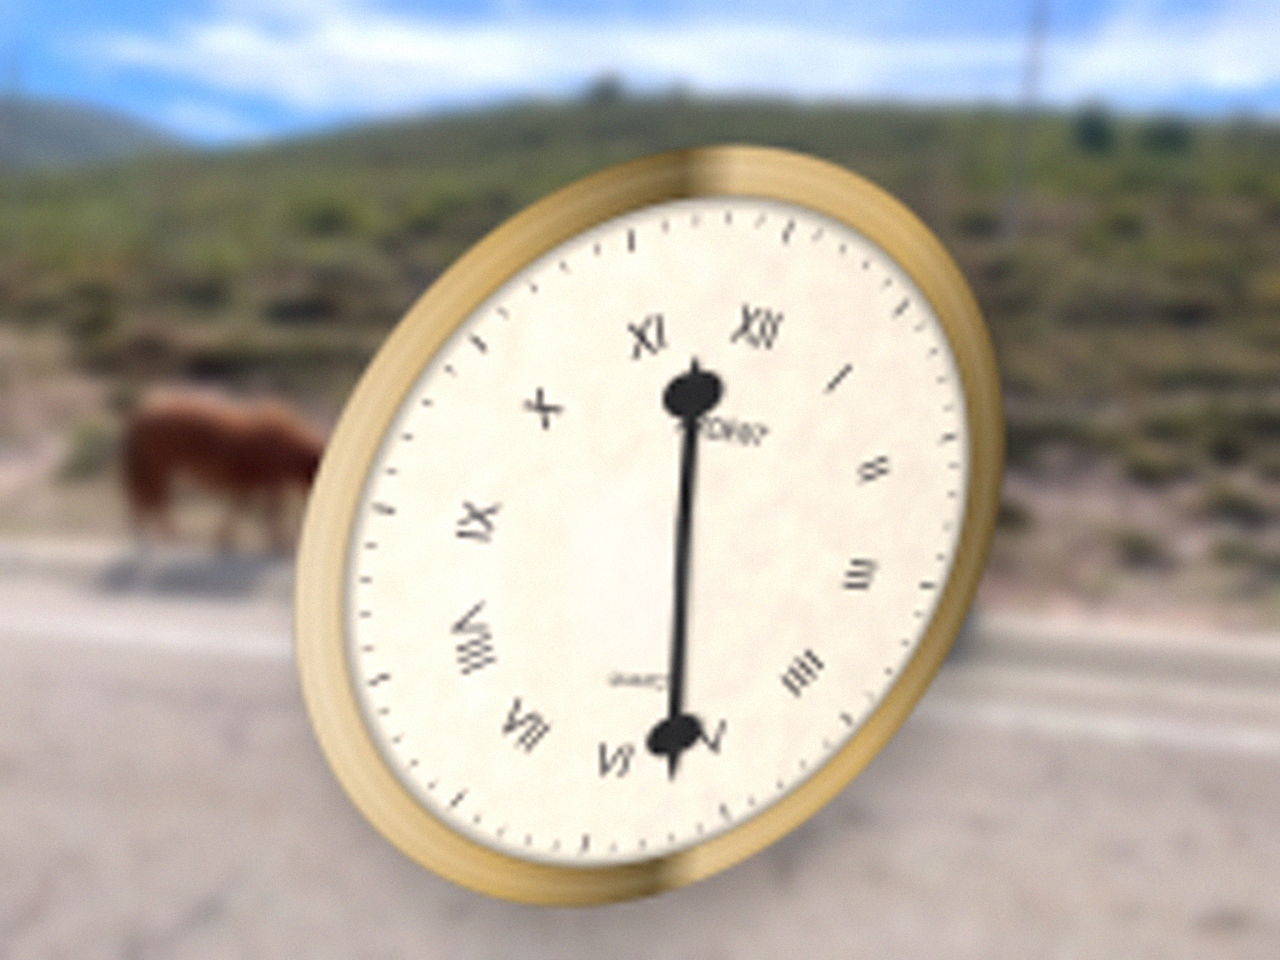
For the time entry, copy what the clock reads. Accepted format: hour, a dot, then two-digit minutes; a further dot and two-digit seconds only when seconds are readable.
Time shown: 11.27
